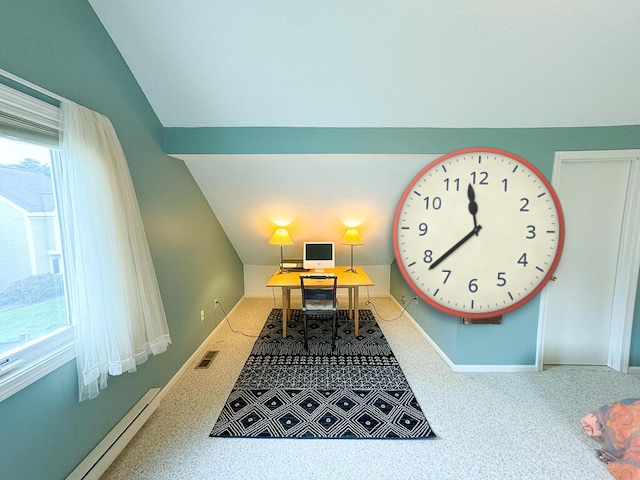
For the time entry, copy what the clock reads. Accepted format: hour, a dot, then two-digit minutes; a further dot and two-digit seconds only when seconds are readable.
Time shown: 11.38
